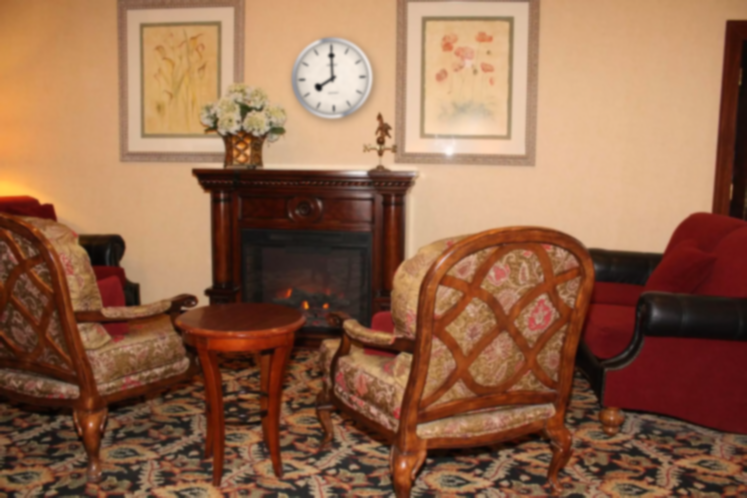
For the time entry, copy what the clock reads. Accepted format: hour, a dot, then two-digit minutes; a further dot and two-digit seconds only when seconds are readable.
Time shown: 8.00
